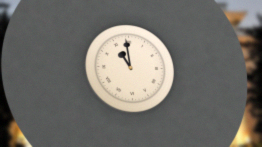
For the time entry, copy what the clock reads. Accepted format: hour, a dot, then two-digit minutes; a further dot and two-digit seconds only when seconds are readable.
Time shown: 10.59
